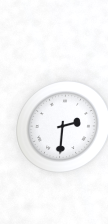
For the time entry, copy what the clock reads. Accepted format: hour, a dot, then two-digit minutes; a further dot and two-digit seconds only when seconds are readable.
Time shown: 2.30
